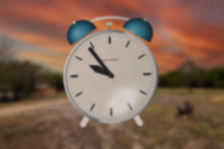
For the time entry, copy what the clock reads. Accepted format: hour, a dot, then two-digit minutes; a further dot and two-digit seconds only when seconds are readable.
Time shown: 9.54
